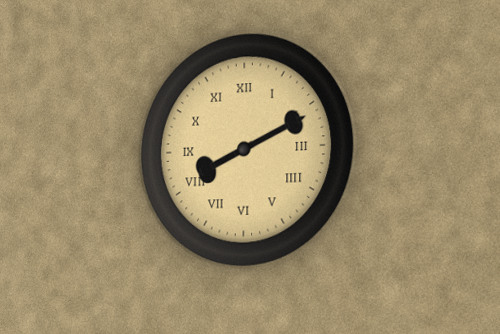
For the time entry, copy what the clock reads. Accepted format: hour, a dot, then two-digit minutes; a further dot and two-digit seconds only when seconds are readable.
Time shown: 8.11
